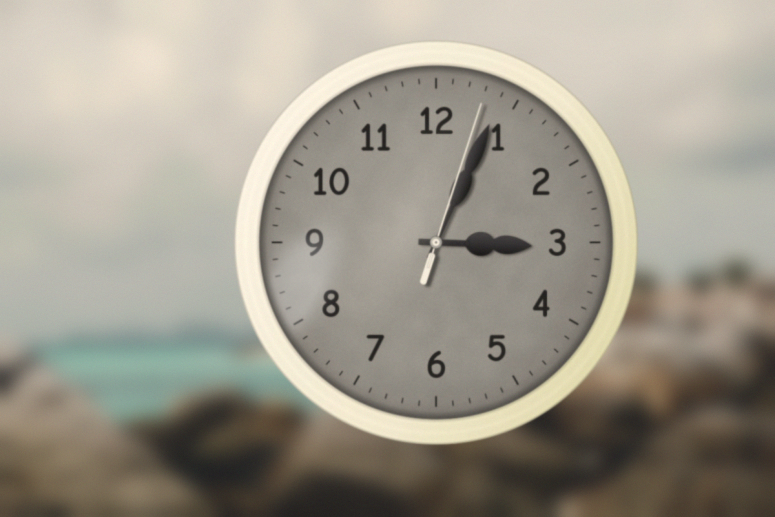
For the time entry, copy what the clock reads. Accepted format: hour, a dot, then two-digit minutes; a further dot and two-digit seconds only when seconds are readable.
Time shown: 3.04.03
